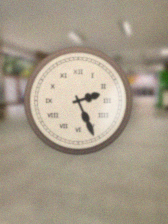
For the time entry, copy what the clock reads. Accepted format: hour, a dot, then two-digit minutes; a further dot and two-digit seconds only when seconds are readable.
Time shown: 2.26
